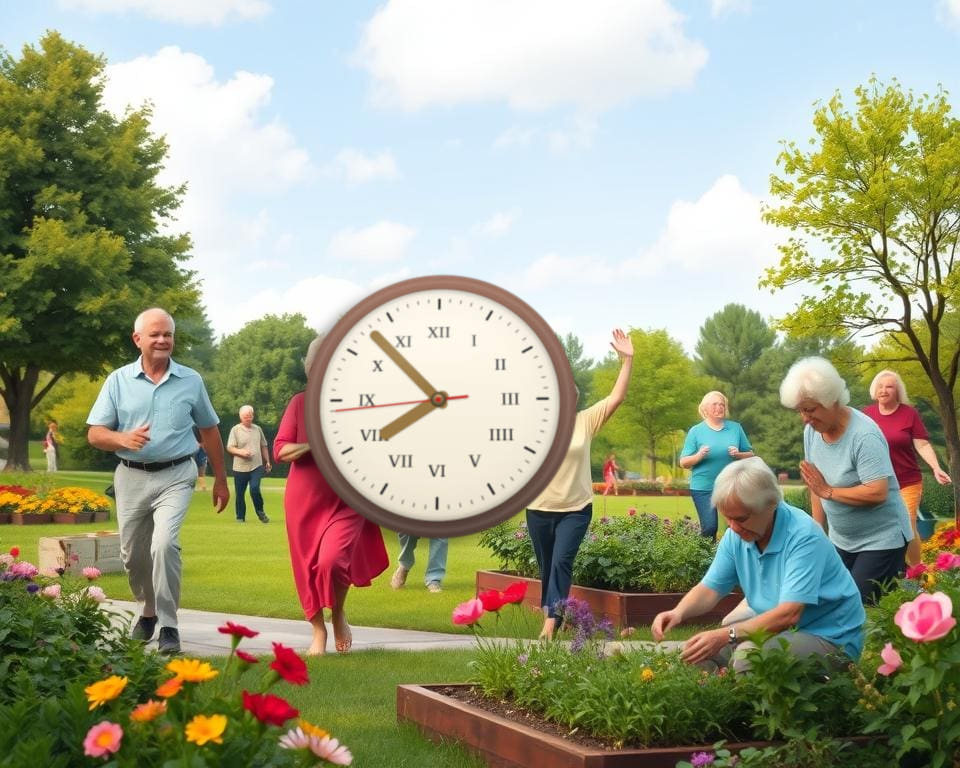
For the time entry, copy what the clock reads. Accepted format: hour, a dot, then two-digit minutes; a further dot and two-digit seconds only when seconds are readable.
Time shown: 7.52.44
